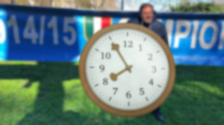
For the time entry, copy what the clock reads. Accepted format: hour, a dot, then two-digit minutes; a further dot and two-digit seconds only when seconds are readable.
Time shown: 7.55
